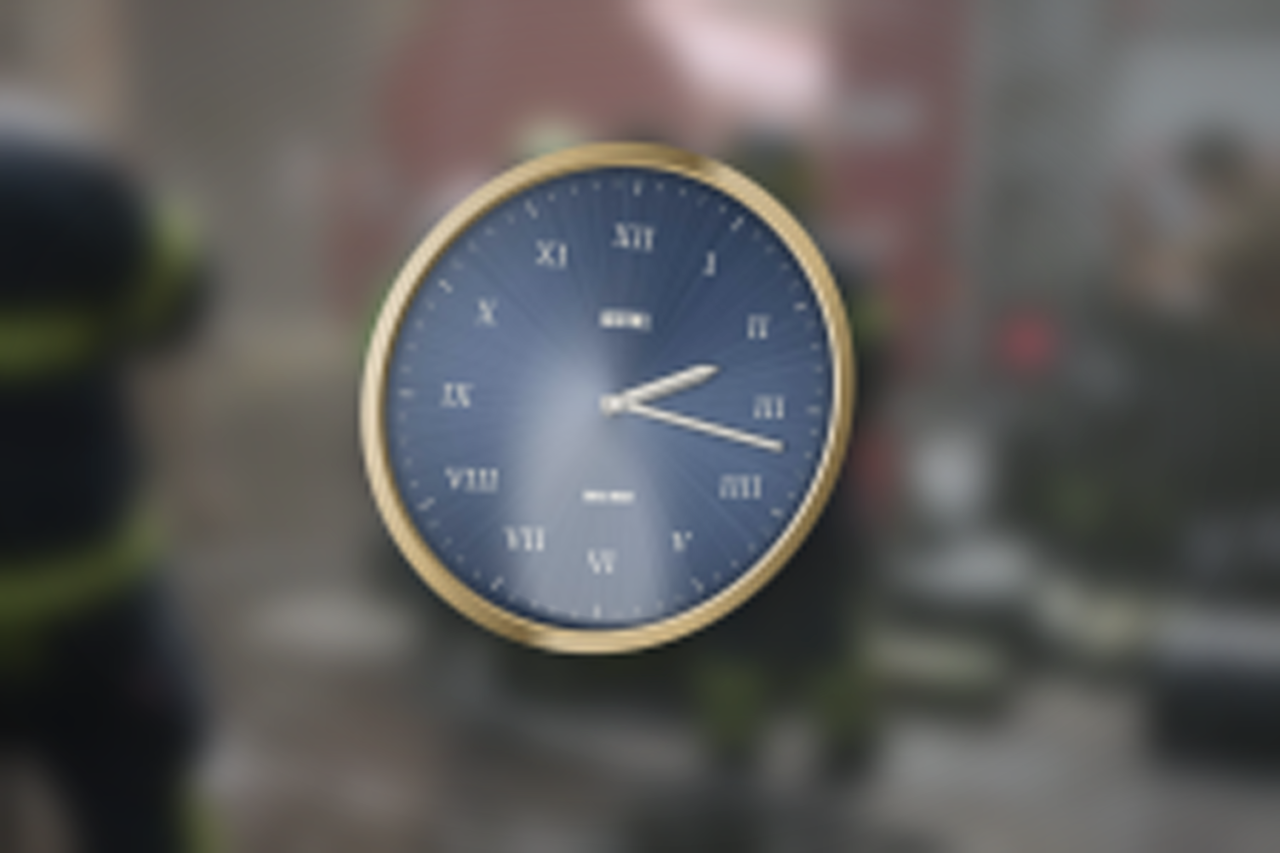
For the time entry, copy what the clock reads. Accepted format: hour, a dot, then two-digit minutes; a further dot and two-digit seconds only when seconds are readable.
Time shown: 2.17
